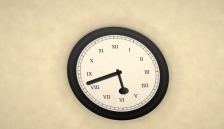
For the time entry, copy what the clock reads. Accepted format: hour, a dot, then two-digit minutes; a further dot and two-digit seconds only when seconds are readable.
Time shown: 5.42
